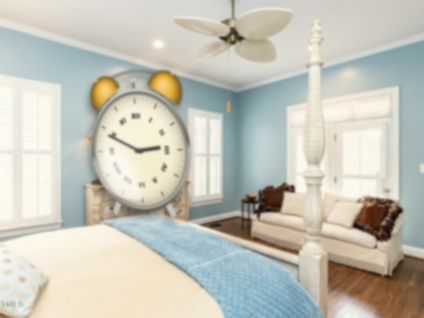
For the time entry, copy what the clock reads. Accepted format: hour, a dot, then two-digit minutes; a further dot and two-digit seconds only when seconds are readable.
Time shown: 2.49
